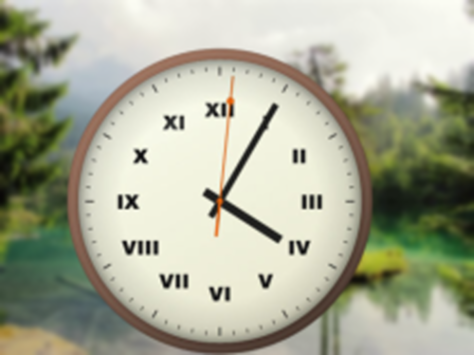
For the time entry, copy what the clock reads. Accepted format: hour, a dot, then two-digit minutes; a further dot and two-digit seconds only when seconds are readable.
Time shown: 4.05.01
